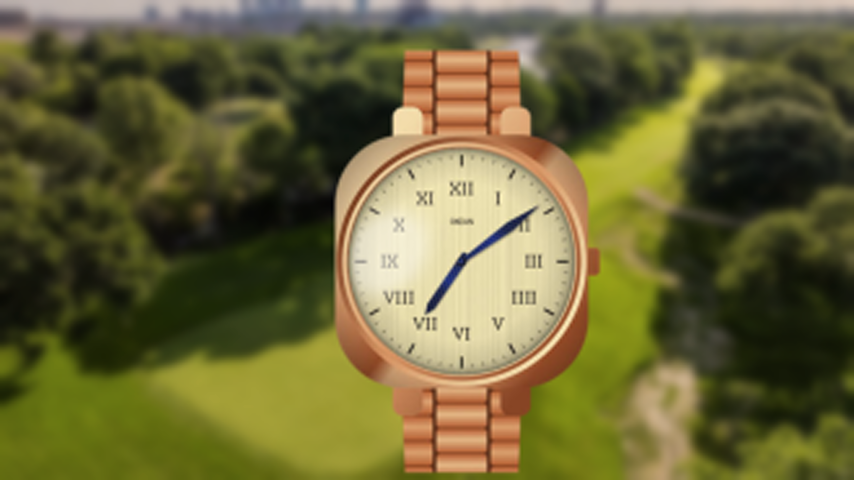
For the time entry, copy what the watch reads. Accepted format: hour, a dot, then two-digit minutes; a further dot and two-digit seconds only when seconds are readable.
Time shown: 7.09
